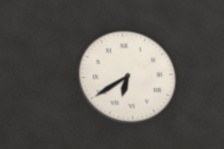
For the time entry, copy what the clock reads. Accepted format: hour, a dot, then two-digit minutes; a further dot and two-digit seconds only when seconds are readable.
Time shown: 6.40
